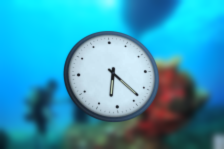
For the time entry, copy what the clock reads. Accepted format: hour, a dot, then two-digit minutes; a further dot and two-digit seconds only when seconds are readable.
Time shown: 6.23
